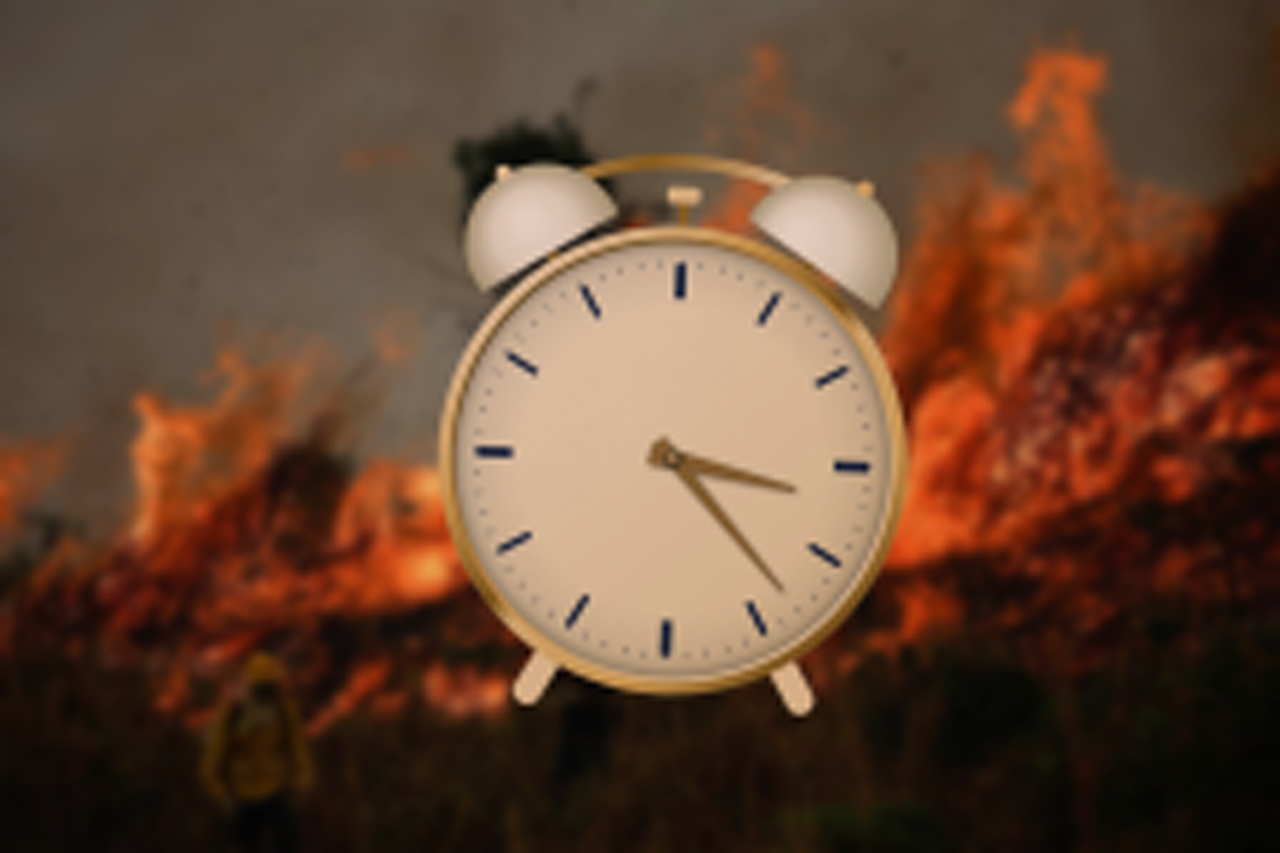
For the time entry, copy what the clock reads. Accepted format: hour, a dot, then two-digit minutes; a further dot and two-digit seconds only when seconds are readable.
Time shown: 3.23
